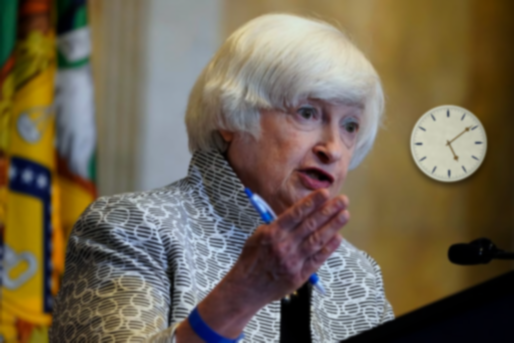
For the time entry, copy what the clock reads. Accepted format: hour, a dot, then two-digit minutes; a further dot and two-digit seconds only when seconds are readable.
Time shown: 5.09
